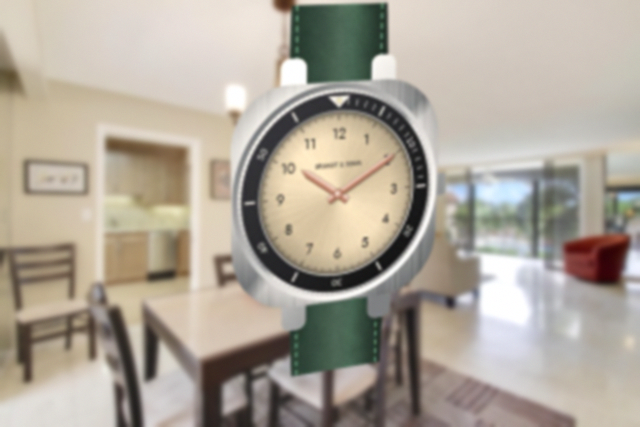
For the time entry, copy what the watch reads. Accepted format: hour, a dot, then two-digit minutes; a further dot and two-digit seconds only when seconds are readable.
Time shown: 10.10
